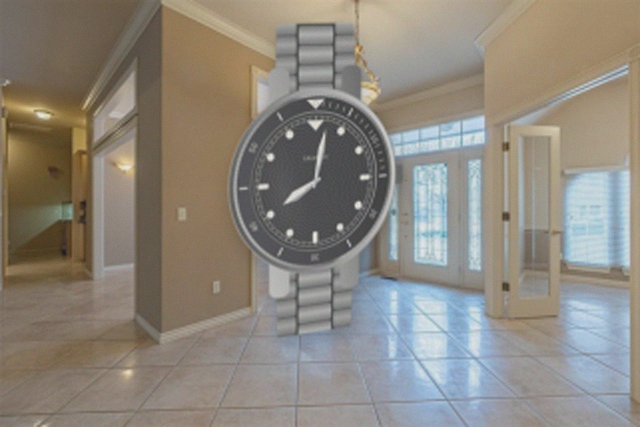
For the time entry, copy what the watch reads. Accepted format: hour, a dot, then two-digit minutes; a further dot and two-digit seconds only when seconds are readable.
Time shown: 8.02
